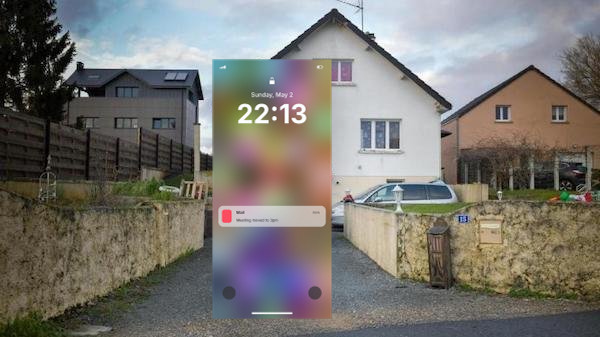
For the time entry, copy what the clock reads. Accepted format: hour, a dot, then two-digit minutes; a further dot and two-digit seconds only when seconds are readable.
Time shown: 22.13
